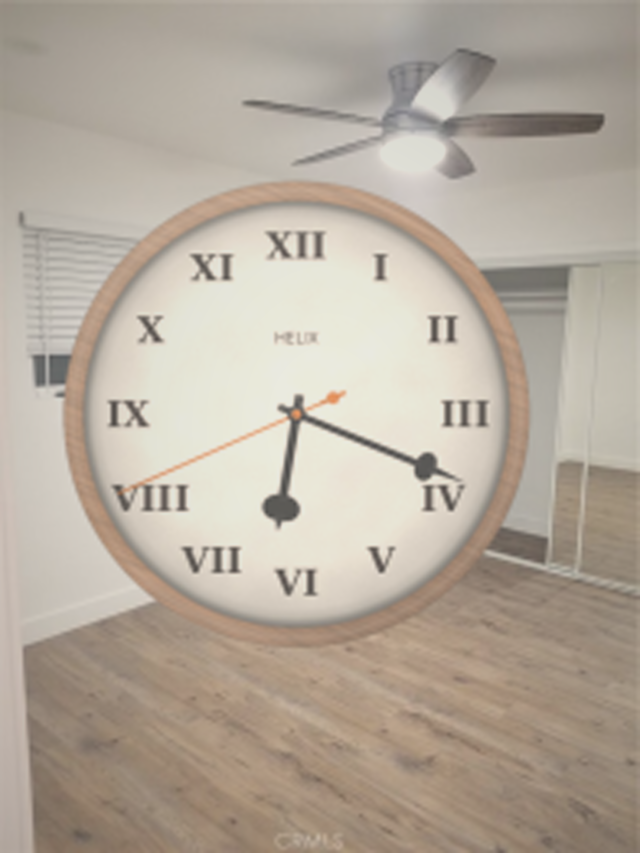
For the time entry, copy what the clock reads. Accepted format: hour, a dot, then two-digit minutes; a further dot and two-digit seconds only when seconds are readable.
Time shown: 6.18.41
